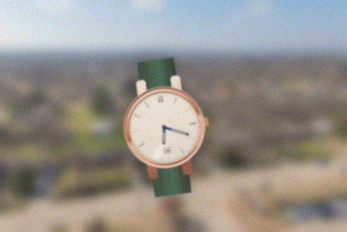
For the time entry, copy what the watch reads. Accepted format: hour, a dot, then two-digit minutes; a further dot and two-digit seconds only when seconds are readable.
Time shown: 6.19
